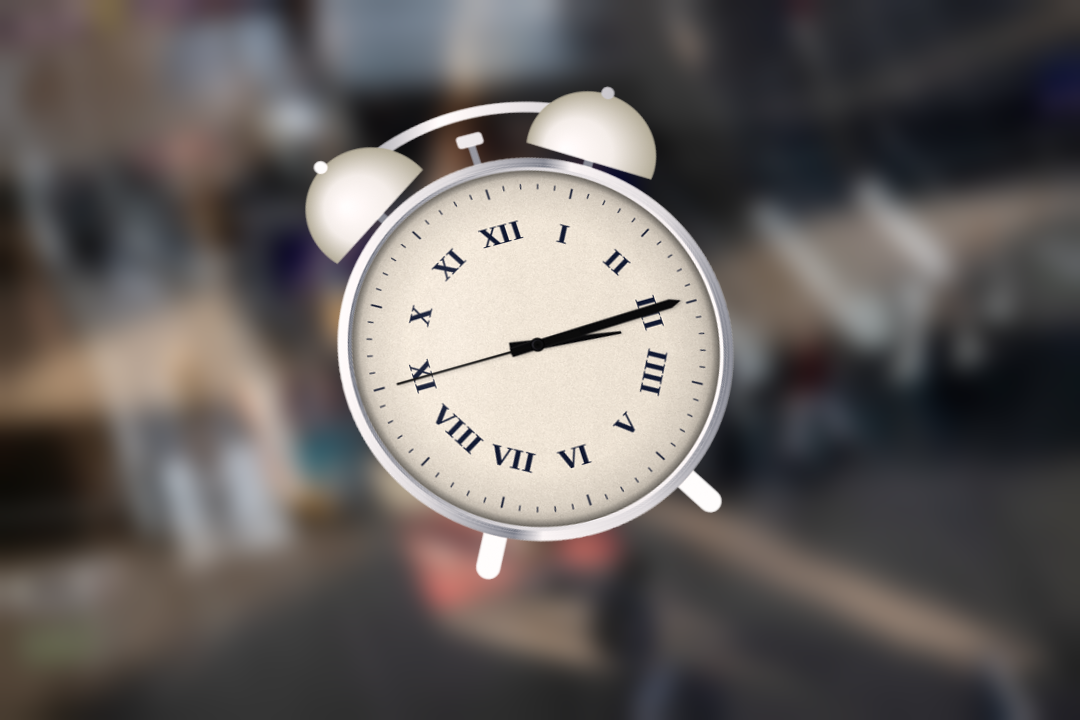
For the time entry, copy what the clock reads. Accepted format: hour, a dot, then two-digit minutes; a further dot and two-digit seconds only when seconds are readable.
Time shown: 3.14.45
